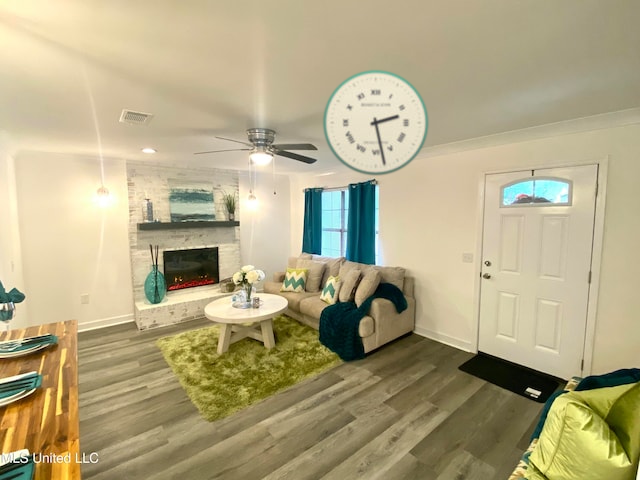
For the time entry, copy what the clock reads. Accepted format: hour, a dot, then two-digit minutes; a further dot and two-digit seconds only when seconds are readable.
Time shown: 2.28
